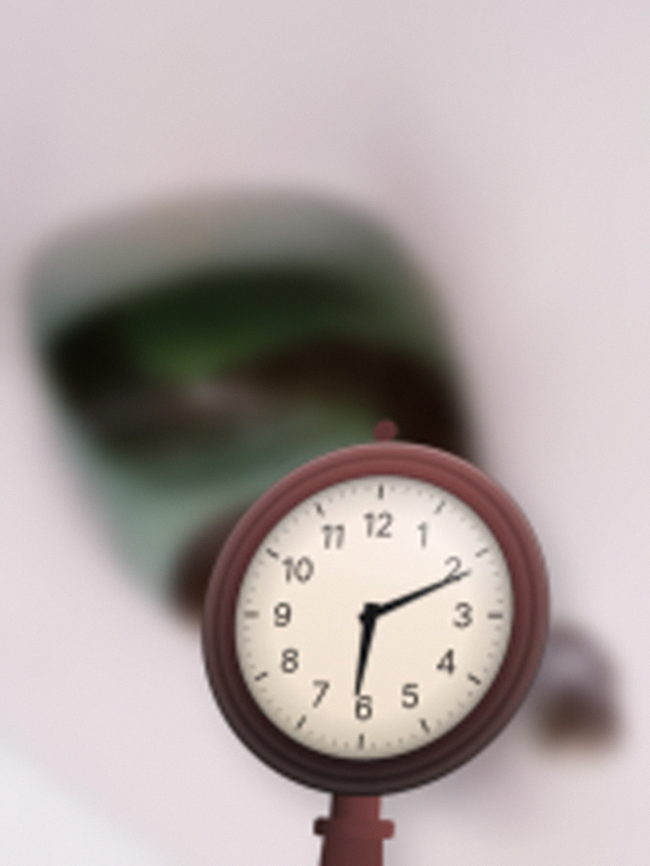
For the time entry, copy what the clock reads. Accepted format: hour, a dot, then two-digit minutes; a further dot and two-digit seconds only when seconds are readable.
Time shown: 6.11
